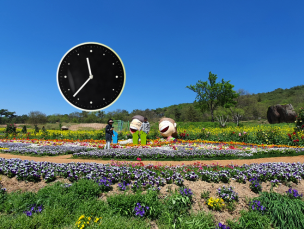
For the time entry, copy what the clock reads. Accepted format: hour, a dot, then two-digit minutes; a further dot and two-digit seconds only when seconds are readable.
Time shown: 11.37
